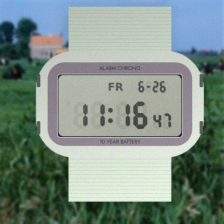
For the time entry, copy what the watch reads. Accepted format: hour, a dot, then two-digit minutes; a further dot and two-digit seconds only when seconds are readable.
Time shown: 11.16.47
